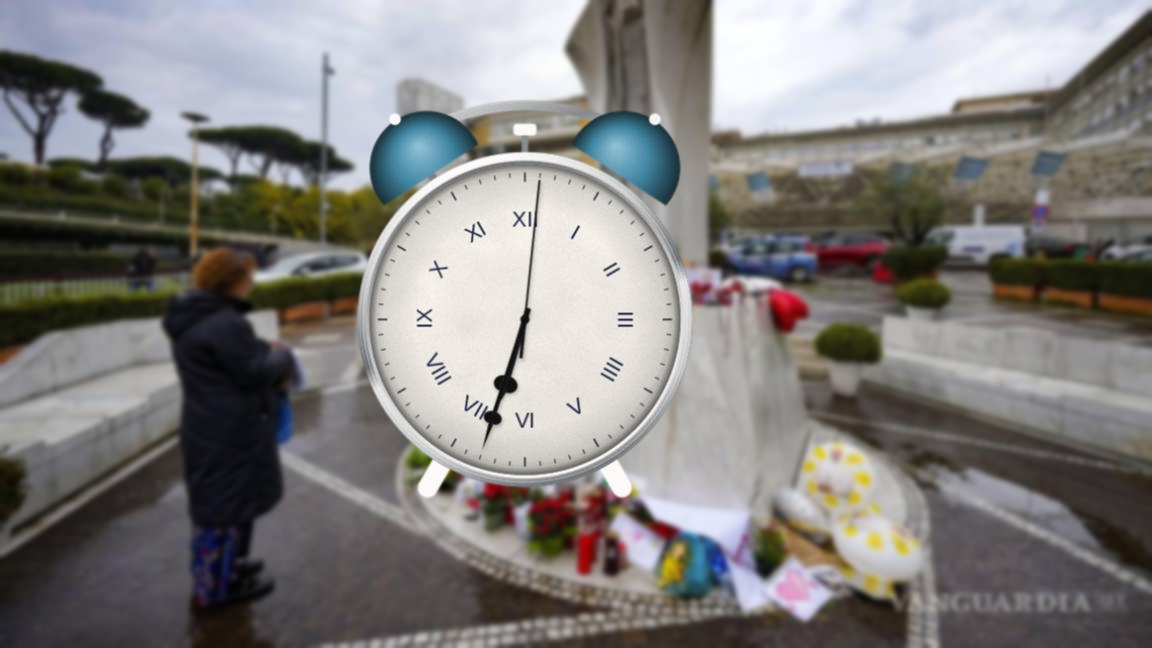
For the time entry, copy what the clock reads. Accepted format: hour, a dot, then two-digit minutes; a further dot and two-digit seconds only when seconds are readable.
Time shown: 6.33.01
